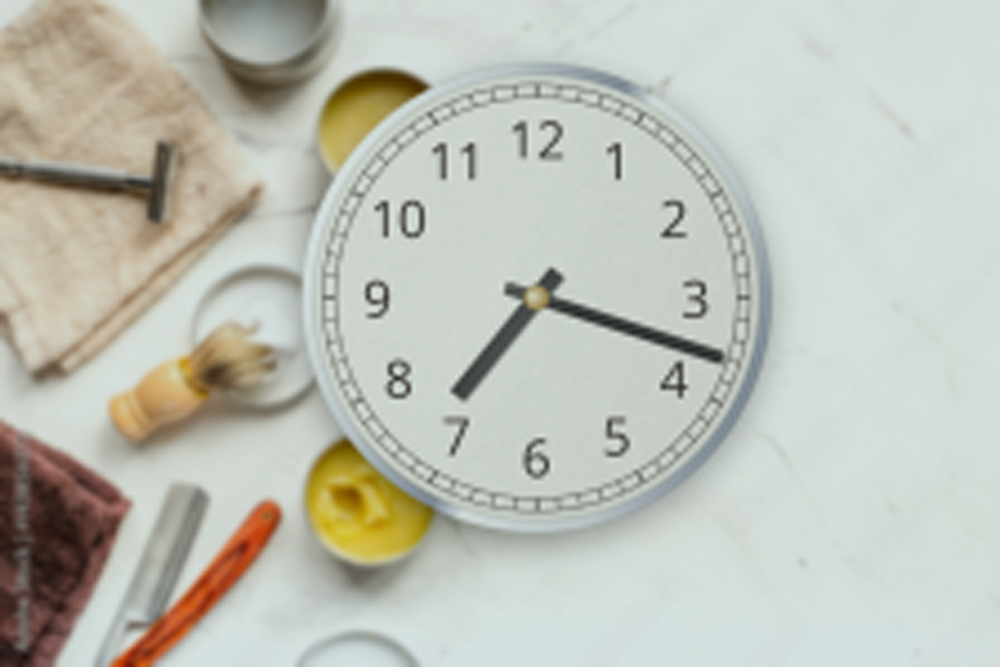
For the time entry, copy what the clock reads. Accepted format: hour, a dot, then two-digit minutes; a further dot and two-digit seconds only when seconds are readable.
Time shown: 7.18
